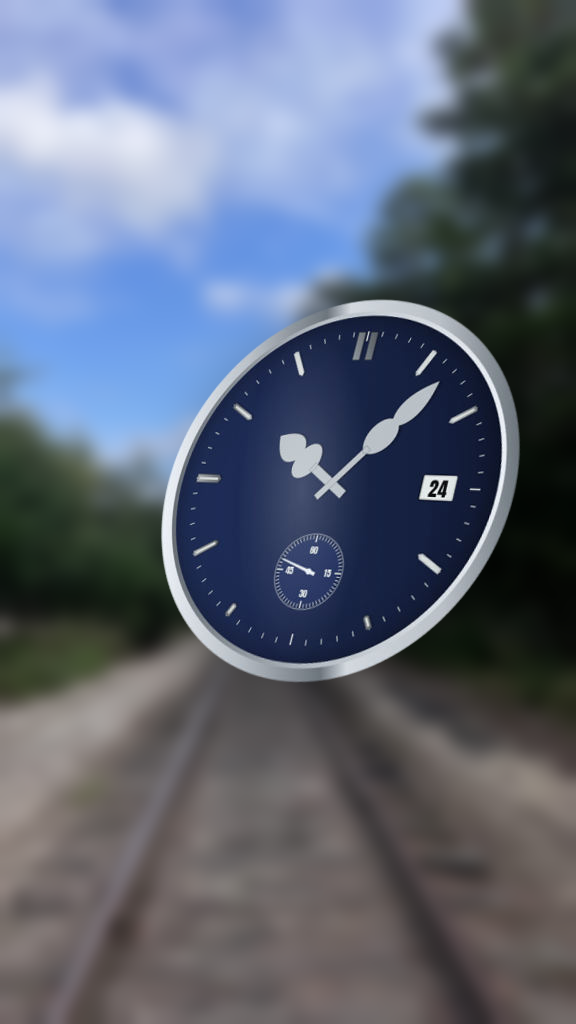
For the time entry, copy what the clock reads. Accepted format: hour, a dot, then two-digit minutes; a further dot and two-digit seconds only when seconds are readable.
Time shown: 10.06.48
